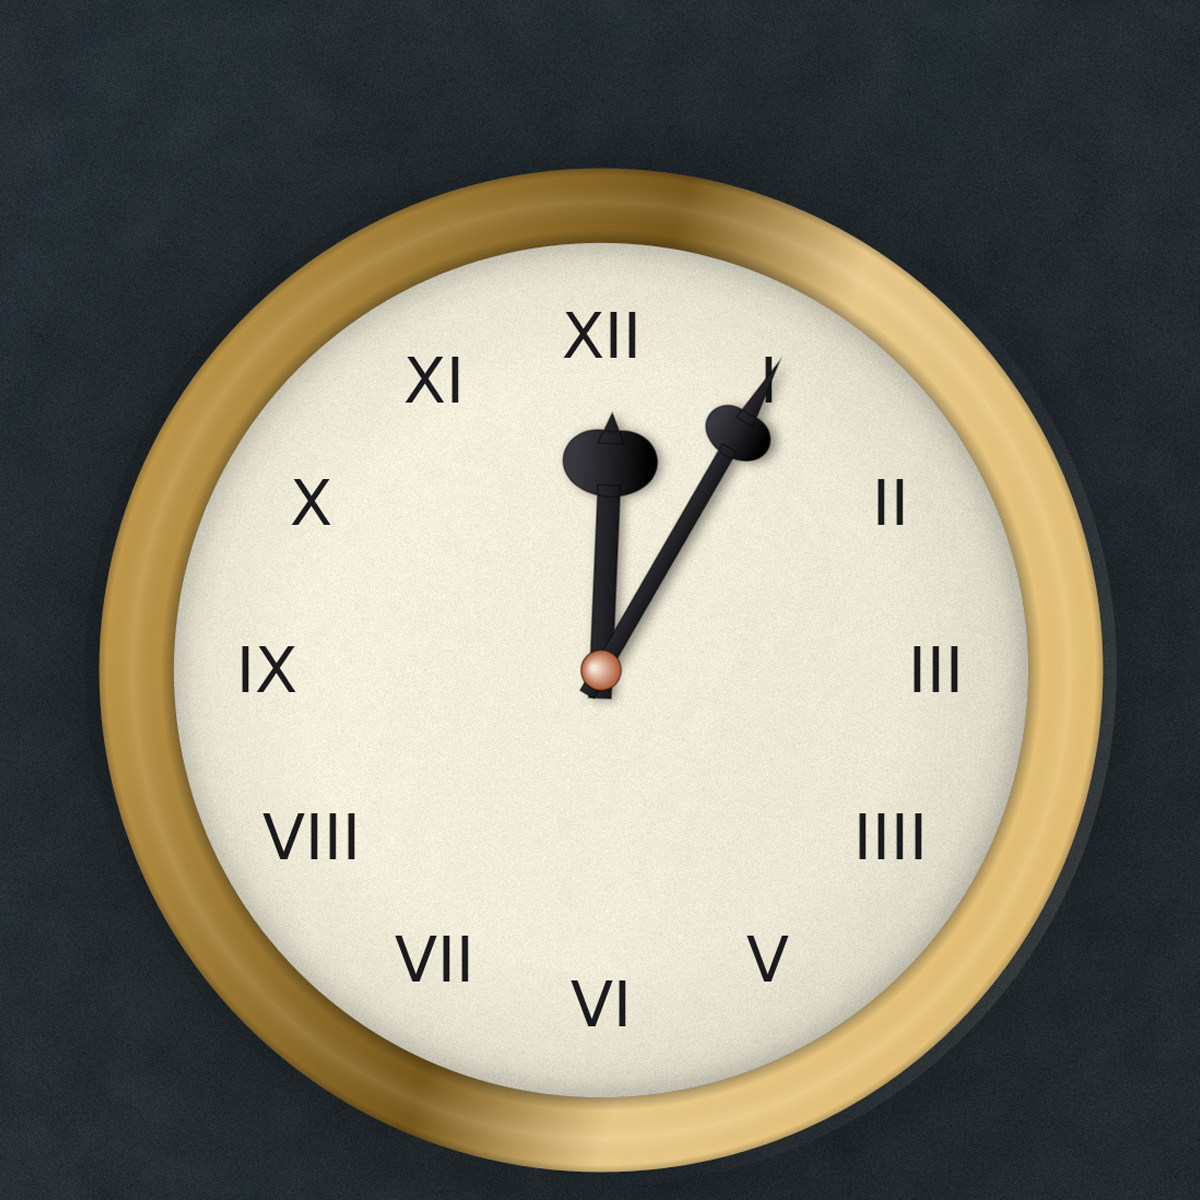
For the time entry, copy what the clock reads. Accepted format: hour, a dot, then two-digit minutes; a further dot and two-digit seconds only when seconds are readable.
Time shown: 12.05
